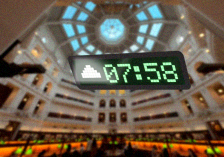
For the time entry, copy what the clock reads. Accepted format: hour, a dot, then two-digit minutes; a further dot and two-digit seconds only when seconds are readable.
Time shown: 7.58
